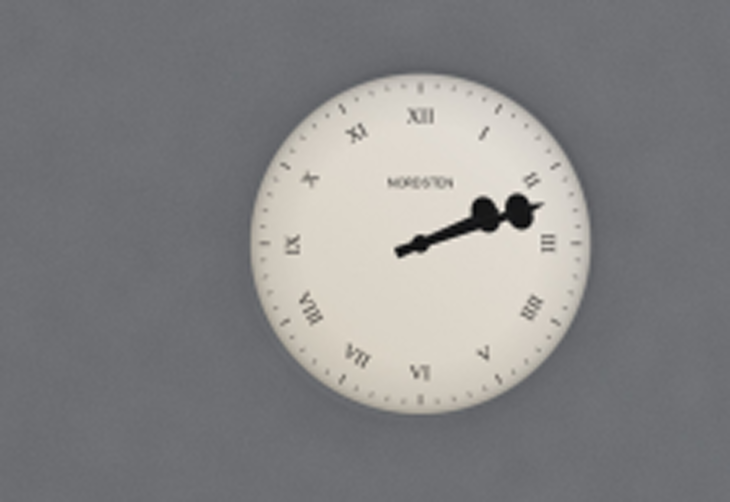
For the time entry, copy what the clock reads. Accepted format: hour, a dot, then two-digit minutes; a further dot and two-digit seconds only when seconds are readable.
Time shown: 2.12
